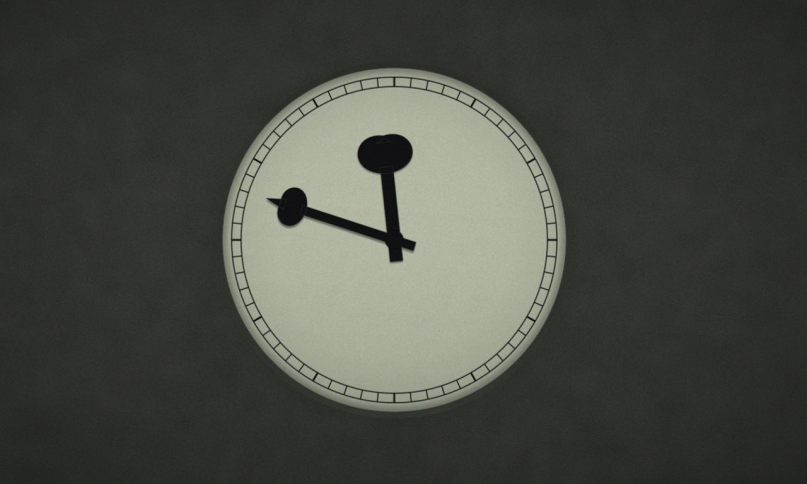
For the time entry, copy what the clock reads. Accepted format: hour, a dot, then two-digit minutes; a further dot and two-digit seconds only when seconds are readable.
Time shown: 11.48
